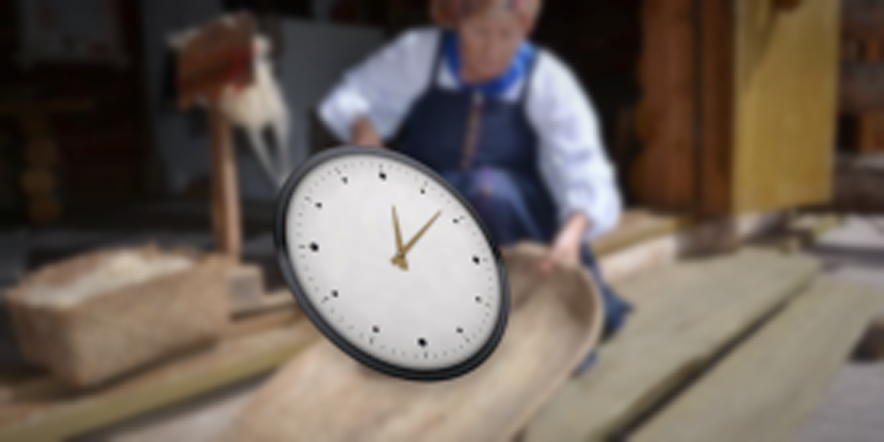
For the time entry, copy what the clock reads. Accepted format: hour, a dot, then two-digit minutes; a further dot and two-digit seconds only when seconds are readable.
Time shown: 12.08
